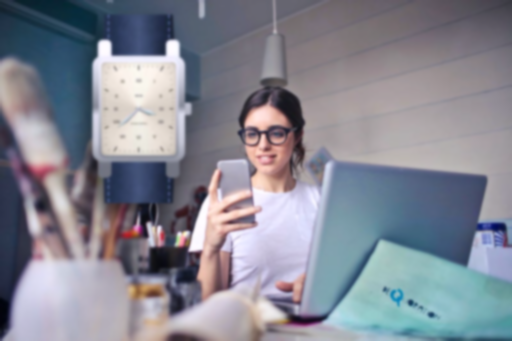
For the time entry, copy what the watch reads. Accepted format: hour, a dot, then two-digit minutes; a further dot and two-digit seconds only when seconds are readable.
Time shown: 3.38
